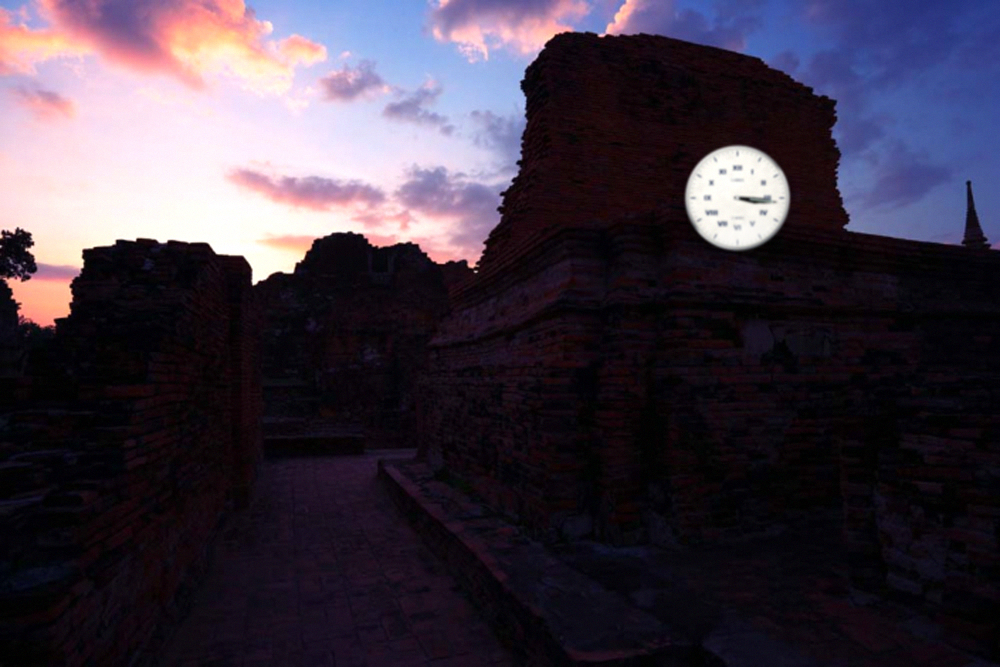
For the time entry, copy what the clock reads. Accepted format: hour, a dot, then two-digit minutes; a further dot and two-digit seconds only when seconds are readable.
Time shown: 3.16
